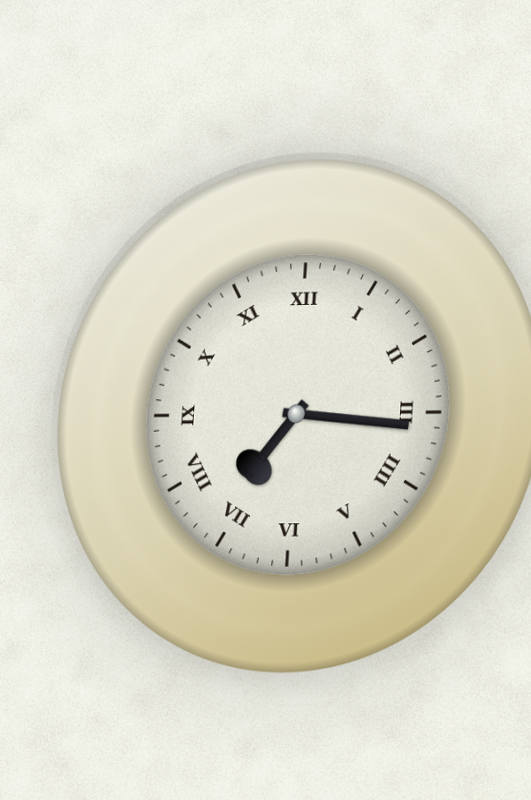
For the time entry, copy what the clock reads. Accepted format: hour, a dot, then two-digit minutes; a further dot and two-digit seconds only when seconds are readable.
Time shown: 7.16
